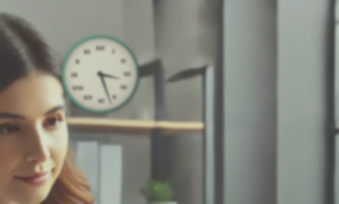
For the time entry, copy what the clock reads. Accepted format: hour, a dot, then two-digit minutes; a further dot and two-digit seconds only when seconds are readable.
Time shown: 3.27
